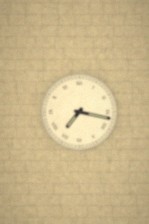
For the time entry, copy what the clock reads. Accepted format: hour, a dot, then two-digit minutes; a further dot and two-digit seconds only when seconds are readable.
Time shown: 7.17
